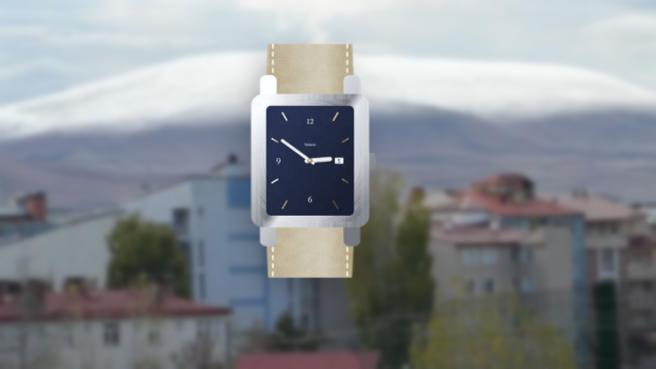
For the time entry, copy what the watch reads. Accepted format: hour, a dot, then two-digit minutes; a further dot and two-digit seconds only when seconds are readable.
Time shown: 2.51
